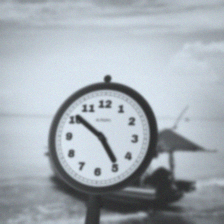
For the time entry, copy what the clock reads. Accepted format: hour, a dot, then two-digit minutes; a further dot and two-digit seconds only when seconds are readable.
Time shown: 4.51
